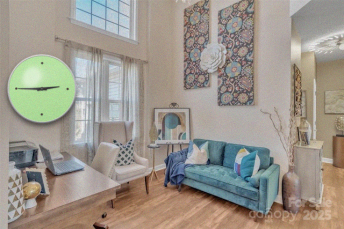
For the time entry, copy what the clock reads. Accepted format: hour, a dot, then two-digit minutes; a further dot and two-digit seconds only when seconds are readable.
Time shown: 2.45
